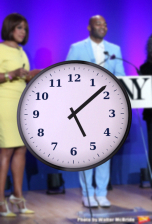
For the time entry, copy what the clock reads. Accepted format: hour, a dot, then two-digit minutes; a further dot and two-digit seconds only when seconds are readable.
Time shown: 5.08
